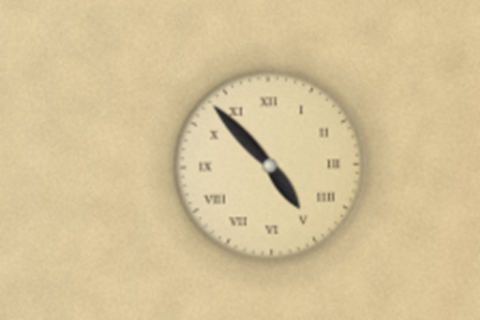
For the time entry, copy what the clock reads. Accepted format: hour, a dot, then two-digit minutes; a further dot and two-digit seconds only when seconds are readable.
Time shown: 4.53
